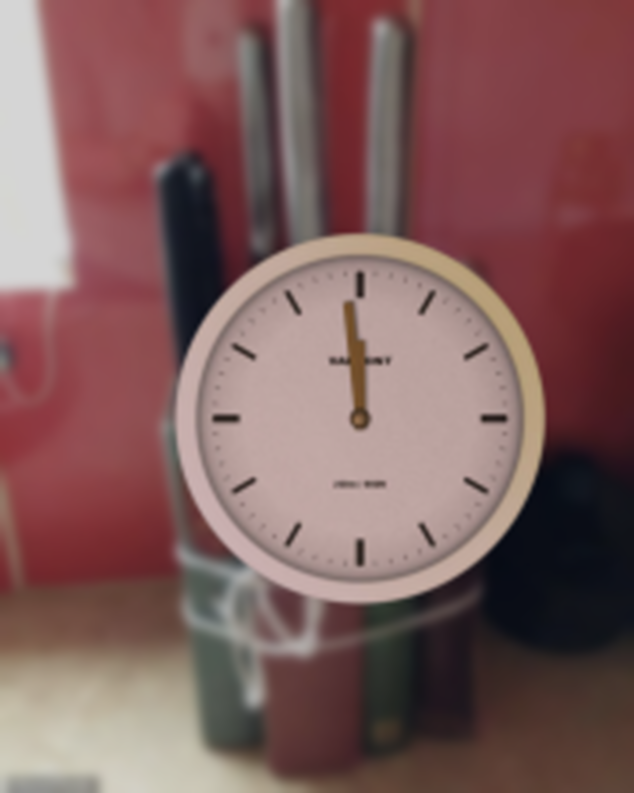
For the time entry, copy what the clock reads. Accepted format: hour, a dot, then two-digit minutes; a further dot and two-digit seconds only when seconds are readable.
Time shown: 11.59
